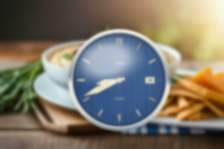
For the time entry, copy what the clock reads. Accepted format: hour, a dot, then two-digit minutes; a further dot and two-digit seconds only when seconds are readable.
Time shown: 8.41
